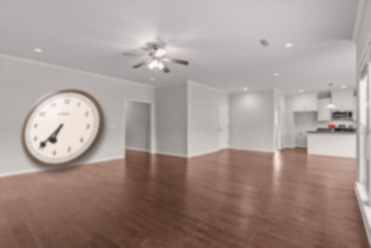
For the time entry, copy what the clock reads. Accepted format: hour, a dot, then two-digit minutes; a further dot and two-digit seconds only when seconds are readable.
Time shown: 6.36
